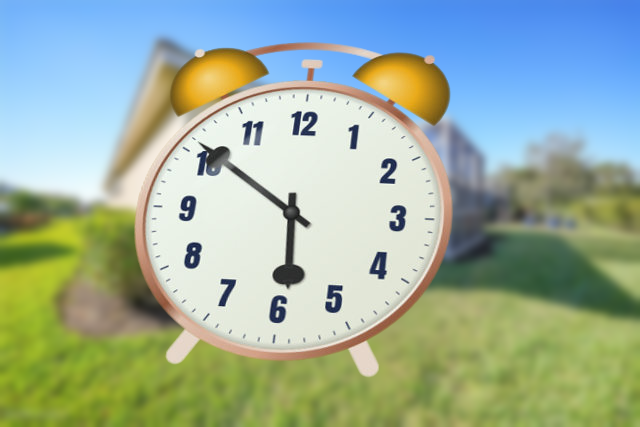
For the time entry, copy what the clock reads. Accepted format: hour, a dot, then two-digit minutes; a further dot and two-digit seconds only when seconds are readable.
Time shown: 5.51
